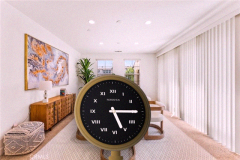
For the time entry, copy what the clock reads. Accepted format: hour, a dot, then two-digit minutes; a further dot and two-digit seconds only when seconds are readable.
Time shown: 5.15
